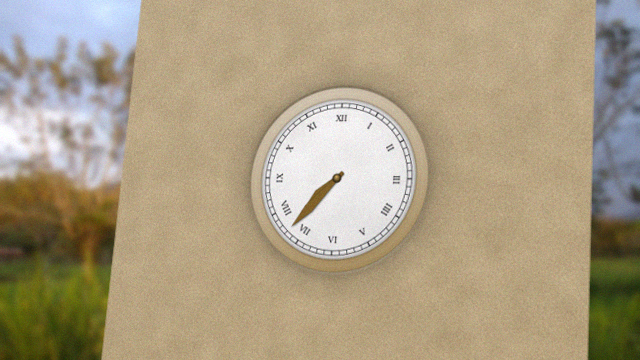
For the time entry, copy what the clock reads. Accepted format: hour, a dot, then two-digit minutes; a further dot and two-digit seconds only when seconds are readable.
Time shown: 7.37
